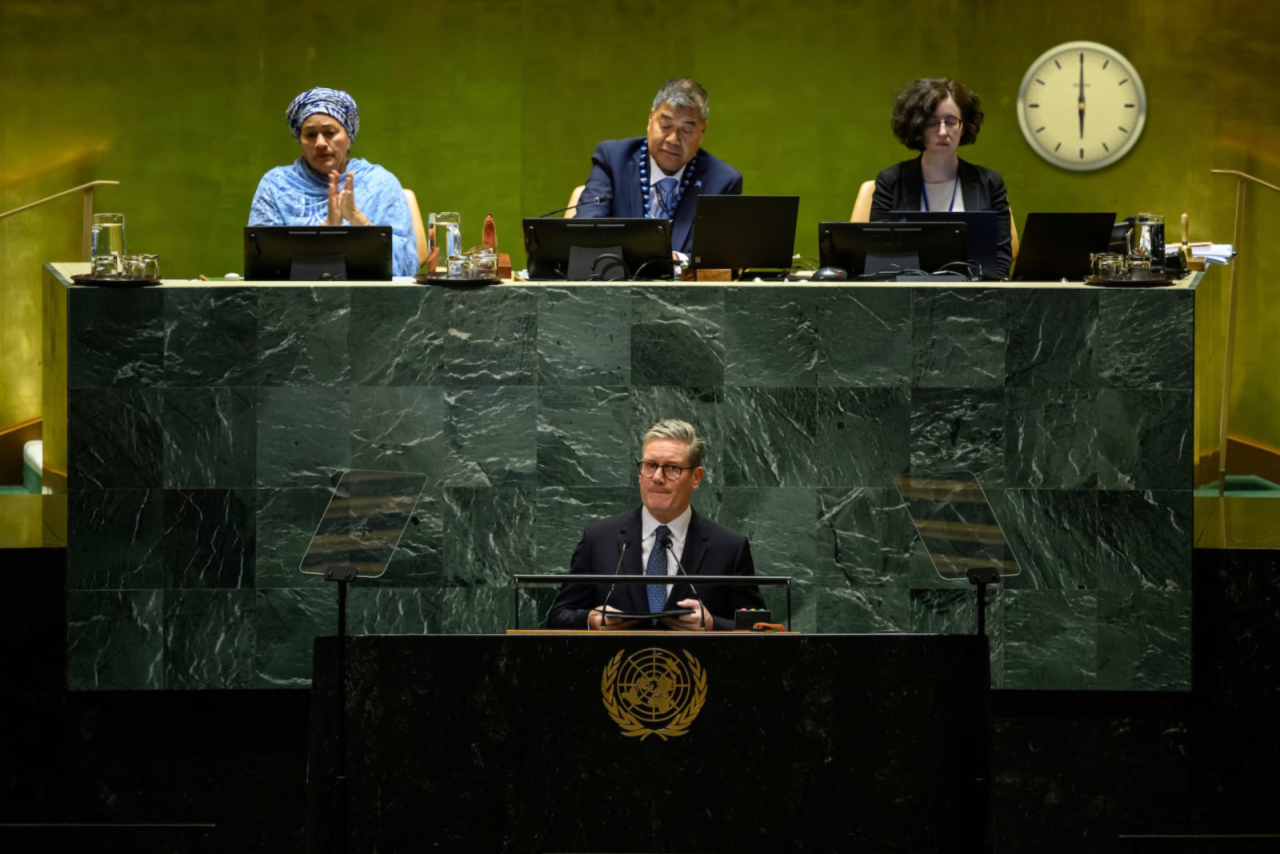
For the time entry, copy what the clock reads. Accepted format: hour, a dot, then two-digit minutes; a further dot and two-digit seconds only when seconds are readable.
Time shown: 6.00
